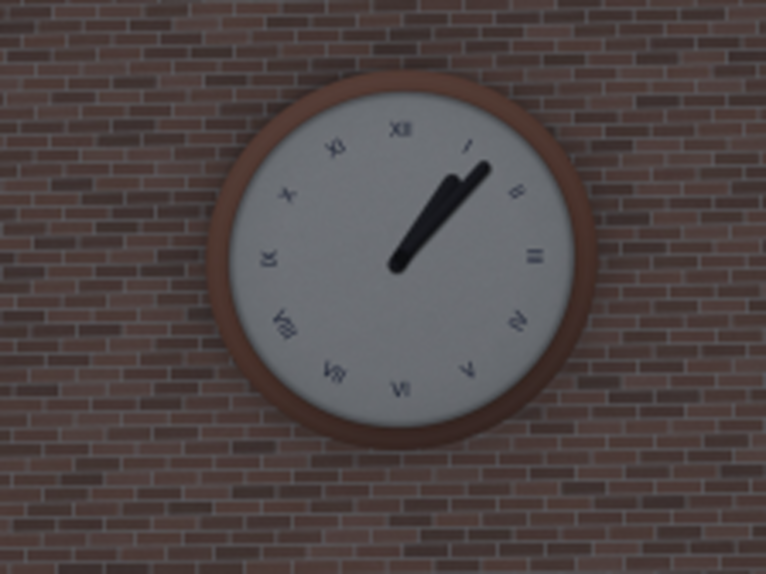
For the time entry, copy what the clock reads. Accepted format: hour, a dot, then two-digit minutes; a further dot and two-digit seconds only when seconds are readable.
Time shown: 1.07
